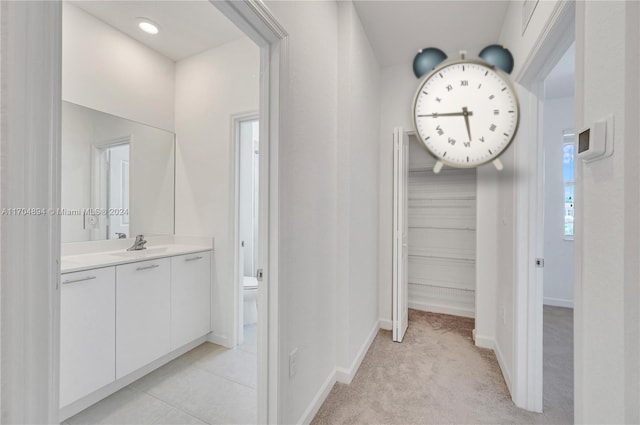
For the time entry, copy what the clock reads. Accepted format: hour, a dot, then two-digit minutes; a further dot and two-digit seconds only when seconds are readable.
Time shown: 5.45
